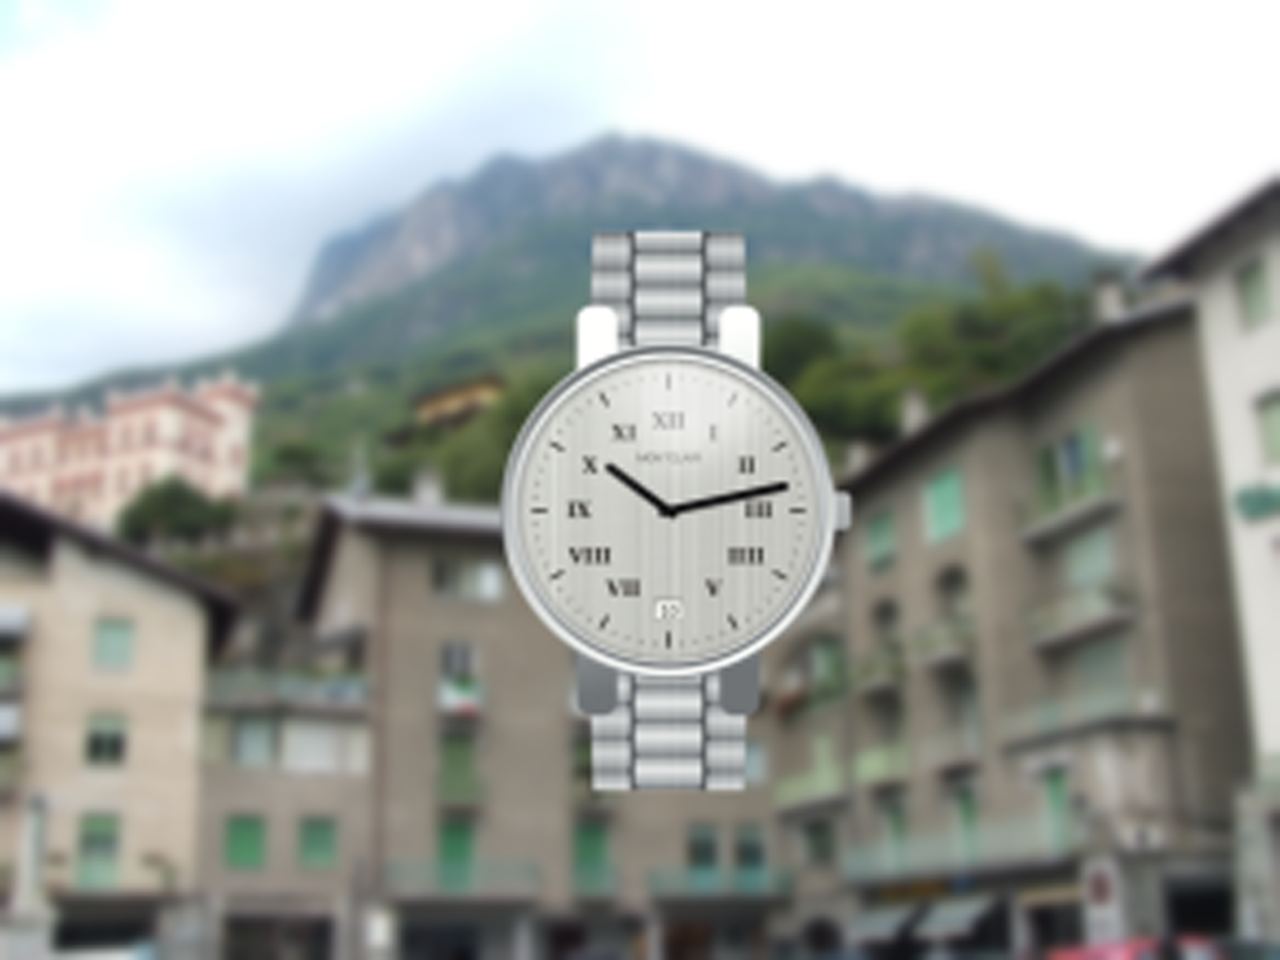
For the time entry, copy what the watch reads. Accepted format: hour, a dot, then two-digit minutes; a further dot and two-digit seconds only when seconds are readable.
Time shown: 10.13
